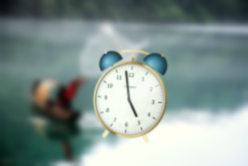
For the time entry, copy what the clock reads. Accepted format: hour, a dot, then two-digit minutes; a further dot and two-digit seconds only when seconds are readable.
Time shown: 4.58
